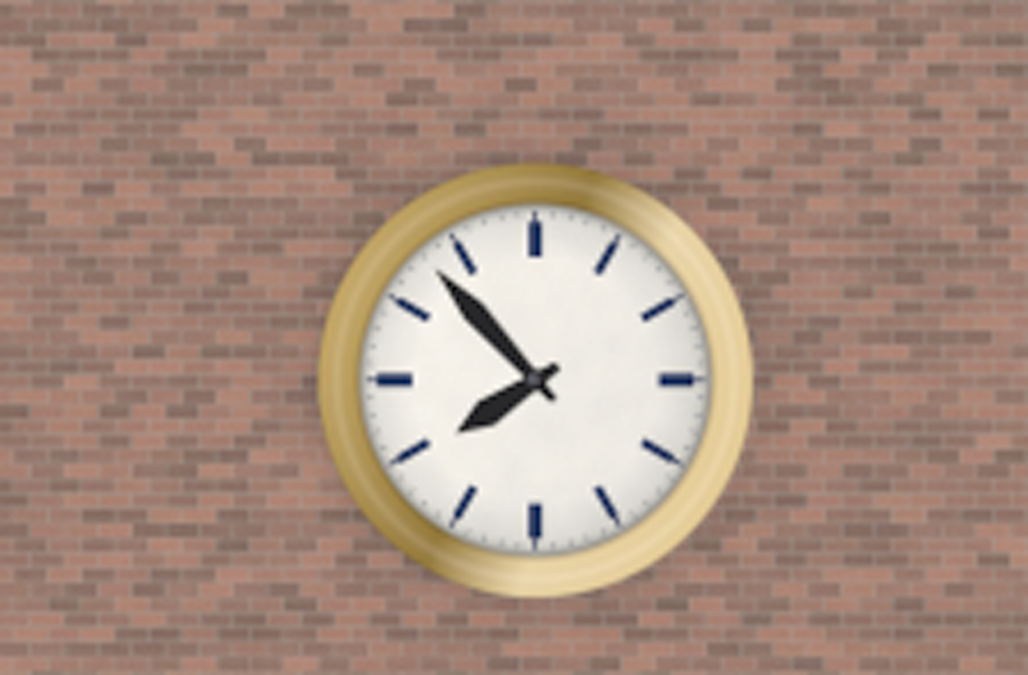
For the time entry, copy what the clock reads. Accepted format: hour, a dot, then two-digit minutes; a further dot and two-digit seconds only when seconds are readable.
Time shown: 7.53
